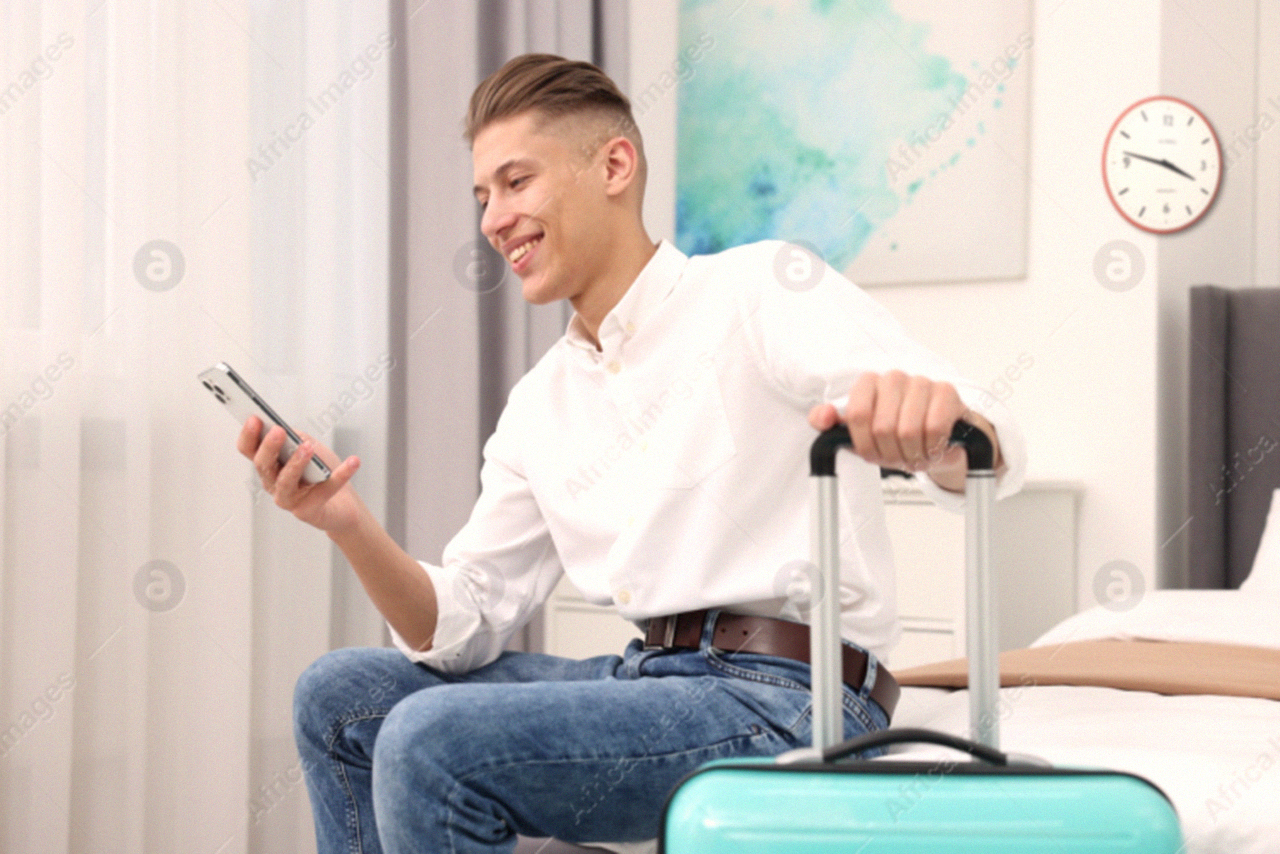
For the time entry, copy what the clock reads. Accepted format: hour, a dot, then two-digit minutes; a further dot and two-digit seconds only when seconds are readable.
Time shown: 3.47
